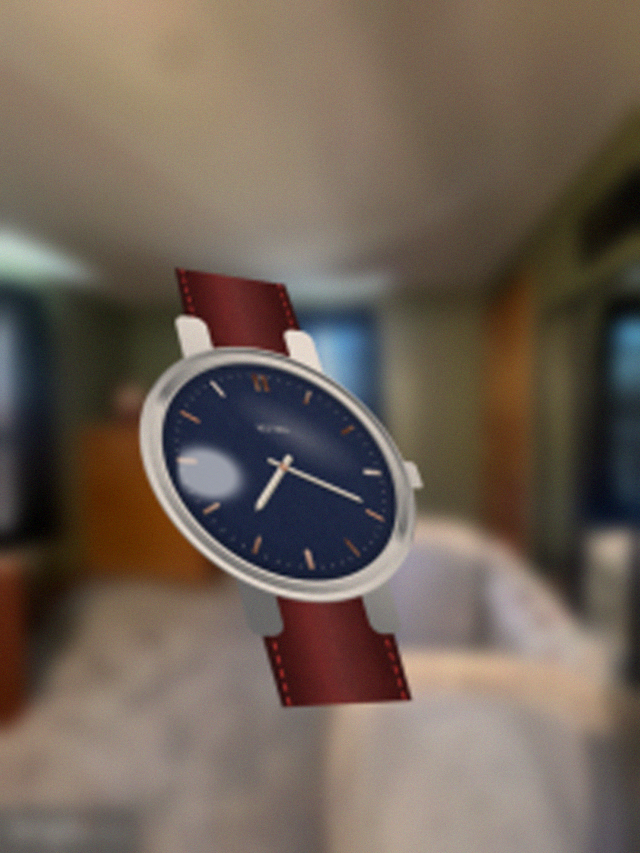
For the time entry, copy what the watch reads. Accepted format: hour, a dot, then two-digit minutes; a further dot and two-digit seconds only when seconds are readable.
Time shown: 7.19
